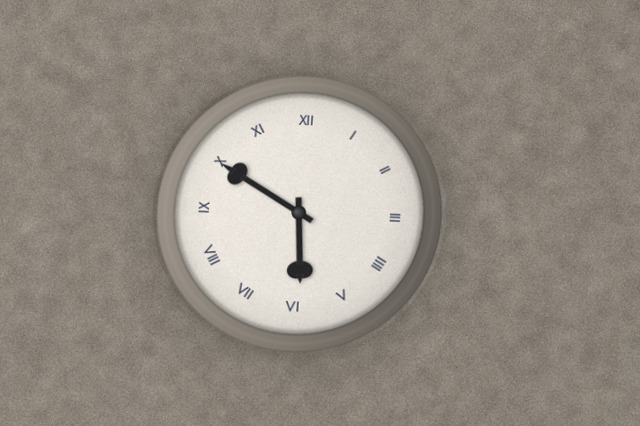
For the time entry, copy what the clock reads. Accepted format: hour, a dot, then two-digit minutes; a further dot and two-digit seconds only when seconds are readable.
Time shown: 5.50
